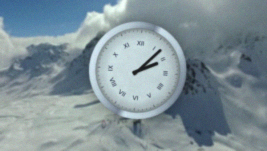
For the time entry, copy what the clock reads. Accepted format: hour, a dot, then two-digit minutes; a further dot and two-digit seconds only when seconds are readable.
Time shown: 2.07
